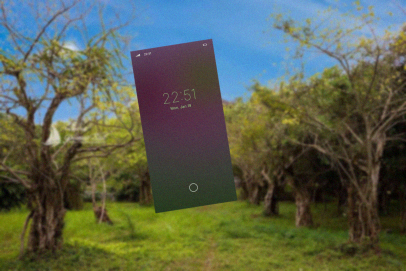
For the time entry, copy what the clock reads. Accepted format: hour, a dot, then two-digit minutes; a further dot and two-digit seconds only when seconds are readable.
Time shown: 22.51
